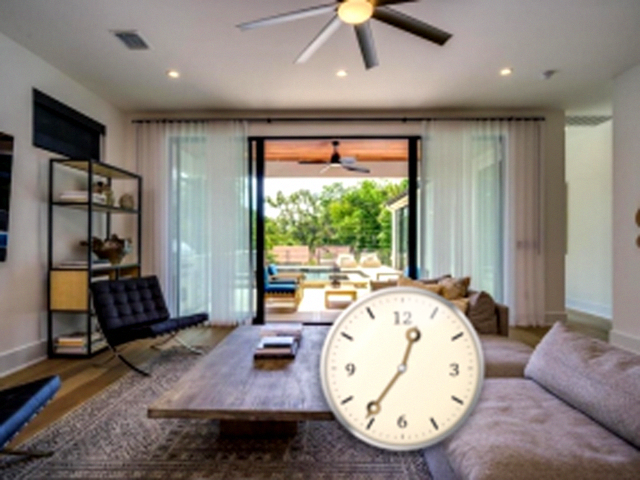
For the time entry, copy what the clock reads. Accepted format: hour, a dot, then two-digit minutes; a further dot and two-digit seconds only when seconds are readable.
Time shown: 12.36
